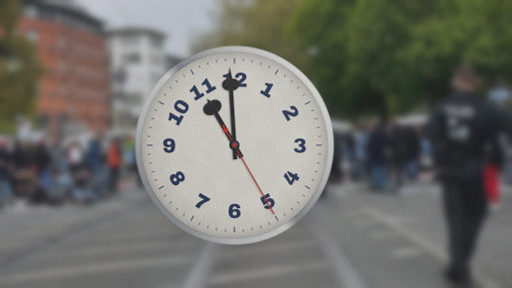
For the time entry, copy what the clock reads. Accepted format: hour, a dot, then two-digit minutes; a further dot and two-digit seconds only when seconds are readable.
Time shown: 10.59.25
